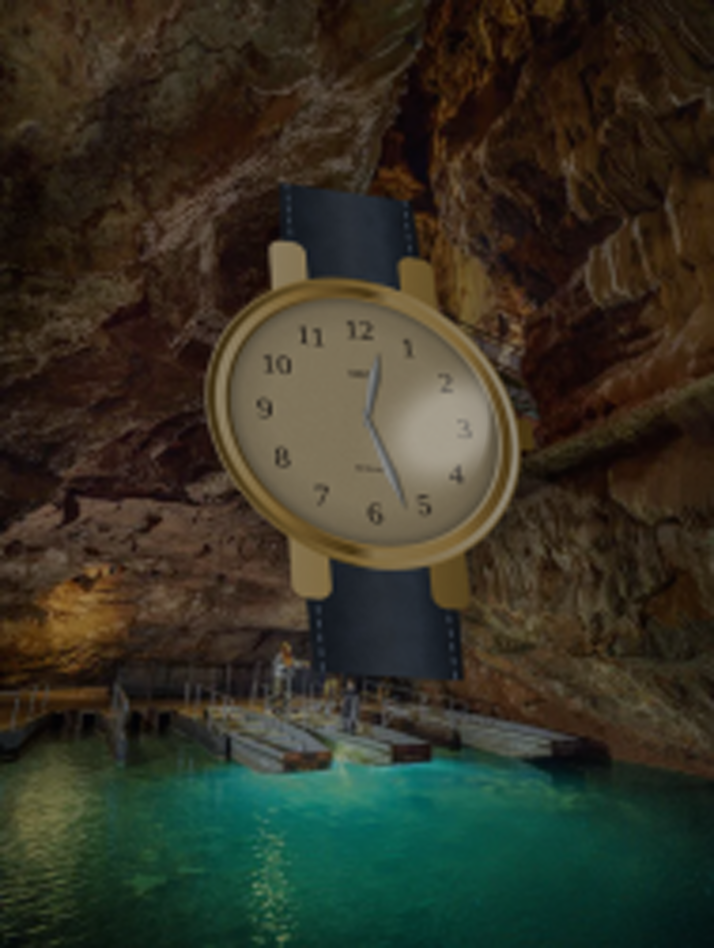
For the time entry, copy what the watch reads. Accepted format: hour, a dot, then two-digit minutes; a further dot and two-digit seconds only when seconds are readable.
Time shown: 12.27
